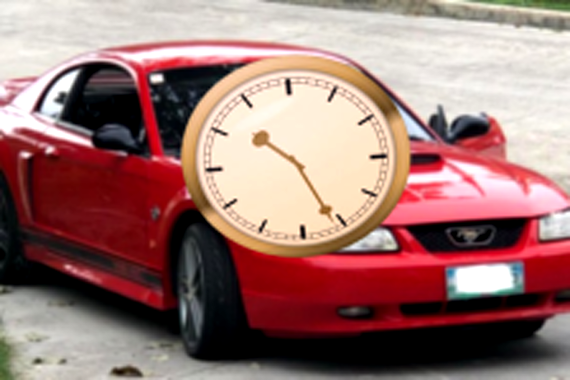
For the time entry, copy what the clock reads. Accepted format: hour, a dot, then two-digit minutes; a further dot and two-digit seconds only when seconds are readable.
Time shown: 10.26
